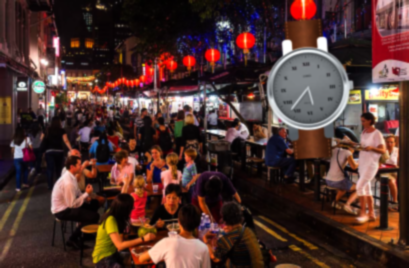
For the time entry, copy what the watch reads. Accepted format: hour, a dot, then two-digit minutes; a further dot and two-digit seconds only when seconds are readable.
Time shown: 5.37
